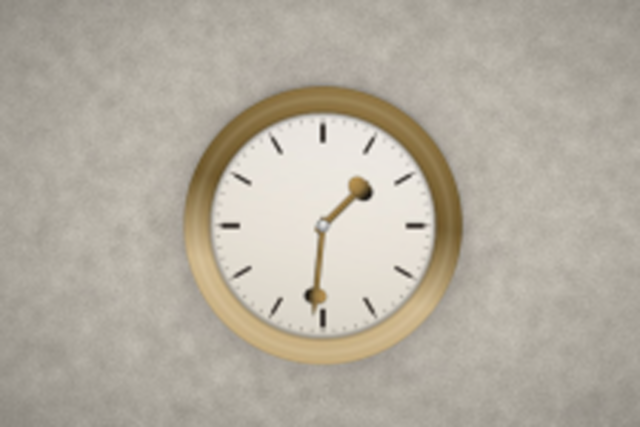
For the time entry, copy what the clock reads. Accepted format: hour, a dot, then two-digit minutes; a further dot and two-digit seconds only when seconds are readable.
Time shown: 1.31
